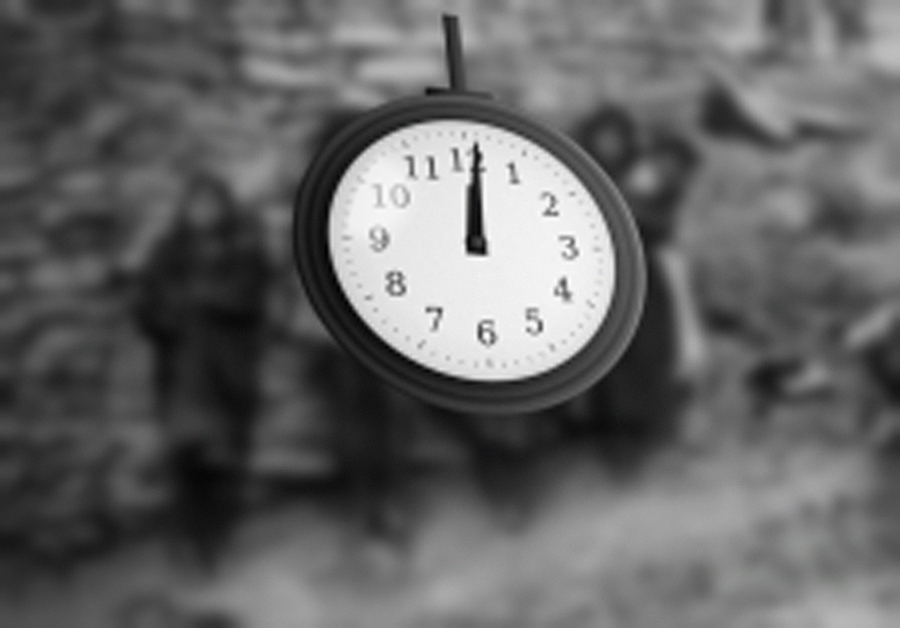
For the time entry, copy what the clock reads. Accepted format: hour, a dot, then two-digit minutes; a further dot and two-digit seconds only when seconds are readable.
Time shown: 12.01
